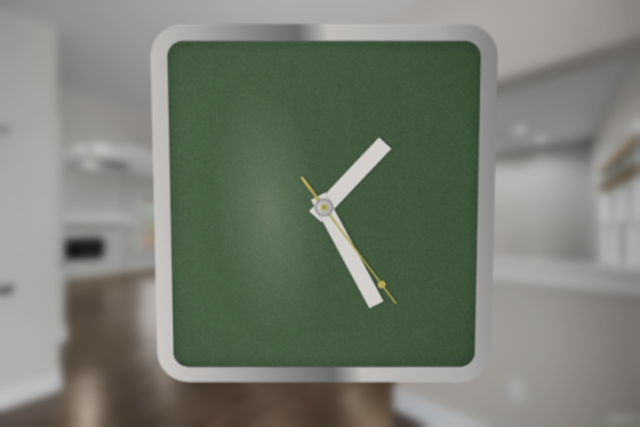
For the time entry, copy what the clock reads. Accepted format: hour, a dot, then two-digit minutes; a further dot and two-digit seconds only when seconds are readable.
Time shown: 1.25.24
